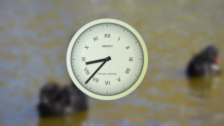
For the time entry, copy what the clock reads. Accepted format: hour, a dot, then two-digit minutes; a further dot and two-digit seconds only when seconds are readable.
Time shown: 8.37
